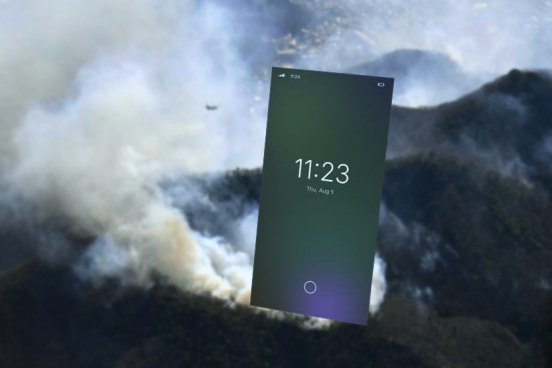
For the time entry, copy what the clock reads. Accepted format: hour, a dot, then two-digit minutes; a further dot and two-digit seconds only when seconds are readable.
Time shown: 11.23
